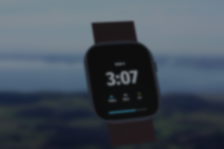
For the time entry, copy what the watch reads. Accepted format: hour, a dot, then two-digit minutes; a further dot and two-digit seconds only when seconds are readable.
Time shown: 3.07
